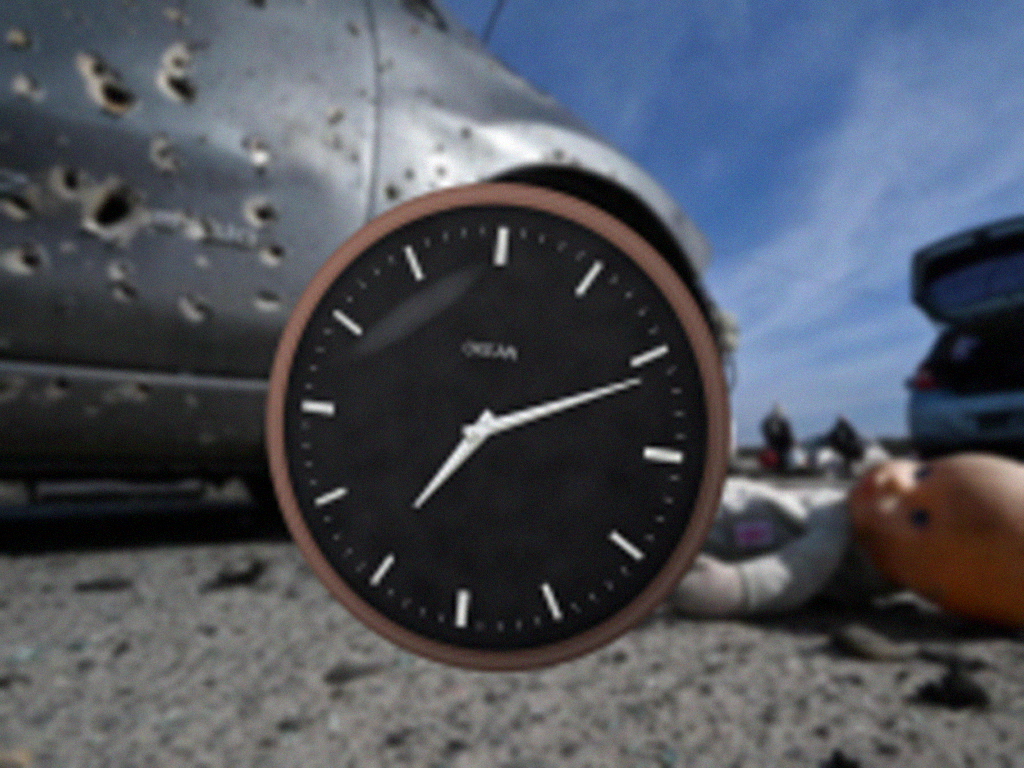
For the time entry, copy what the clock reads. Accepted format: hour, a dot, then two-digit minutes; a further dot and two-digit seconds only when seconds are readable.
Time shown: 7.11
